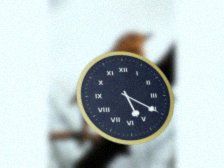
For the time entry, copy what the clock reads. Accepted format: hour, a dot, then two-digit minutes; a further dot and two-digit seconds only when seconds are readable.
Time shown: 5.20
